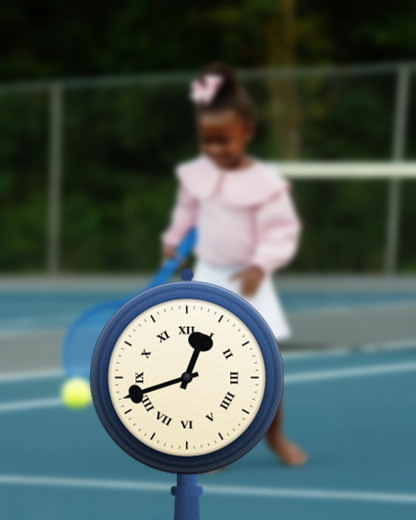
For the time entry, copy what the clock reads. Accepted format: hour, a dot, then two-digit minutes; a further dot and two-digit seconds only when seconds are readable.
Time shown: 12.42
